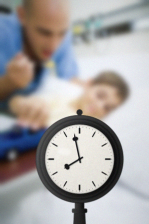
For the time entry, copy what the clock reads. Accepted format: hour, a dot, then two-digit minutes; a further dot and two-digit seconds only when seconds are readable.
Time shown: 7.58
